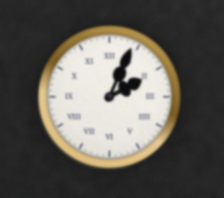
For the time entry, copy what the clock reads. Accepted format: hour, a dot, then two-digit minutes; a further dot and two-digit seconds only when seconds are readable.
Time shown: 2.04
